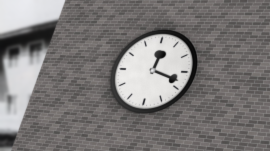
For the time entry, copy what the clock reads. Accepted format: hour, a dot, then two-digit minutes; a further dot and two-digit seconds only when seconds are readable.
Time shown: 12.18
